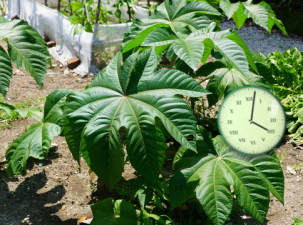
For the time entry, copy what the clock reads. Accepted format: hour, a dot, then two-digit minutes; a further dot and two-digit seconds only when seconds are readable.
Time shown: 4.02
